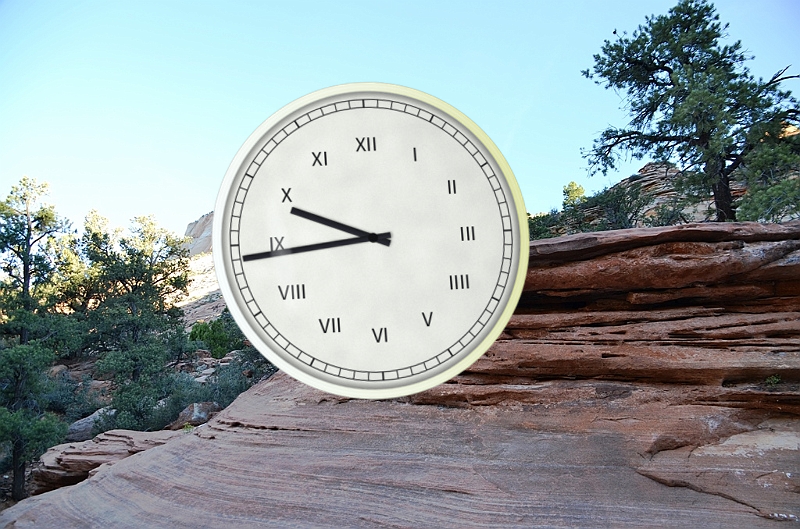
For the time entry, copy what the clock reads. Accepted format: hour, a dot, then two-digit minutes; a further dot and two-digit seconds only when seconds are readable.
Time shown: 9.44
